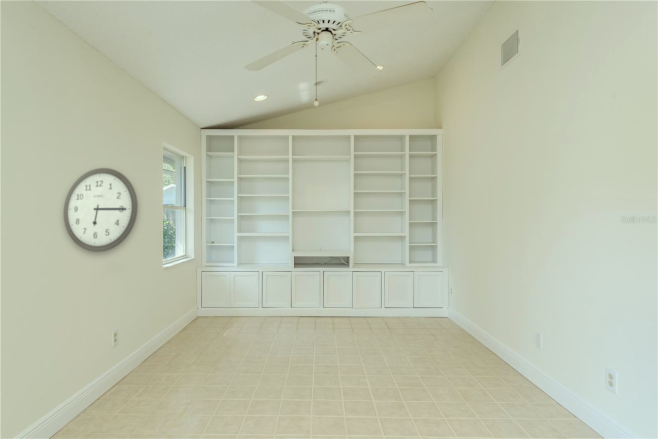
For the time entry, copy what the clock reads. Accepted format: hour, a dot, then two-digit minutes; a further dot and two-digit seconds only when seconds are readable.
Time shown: 6.15
